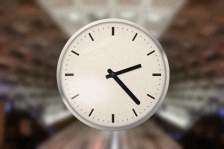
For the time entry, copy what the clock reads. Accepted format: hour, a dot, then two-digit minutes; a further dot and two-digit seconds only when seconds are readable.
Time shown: 2.23
